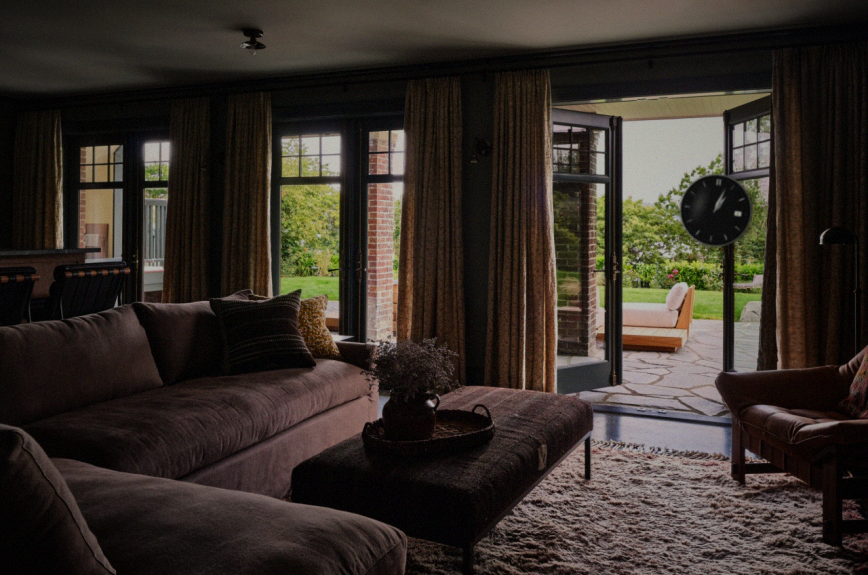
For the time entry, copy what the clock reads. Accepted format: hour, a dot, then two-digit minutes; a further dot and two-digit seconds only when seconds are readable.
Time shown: 1.03
